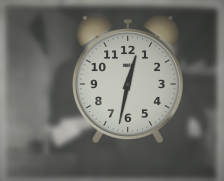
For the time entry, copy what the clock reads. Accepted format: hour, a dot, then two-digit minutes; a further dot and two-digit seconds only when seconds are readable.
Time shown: 12.32
